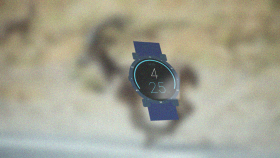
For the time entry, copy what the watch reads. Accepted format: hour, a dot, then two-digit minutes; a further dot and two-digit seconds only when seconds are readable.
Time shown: 4.25
